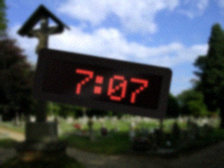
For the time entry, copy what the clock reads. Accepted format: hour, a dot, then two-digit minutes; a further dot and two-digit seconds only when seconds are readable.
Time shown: 7.07
